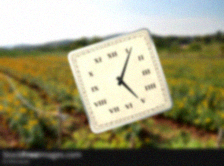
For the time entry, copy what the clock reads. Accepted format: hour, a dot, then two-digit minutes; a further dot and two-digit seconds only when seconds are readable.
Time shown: 5.06
